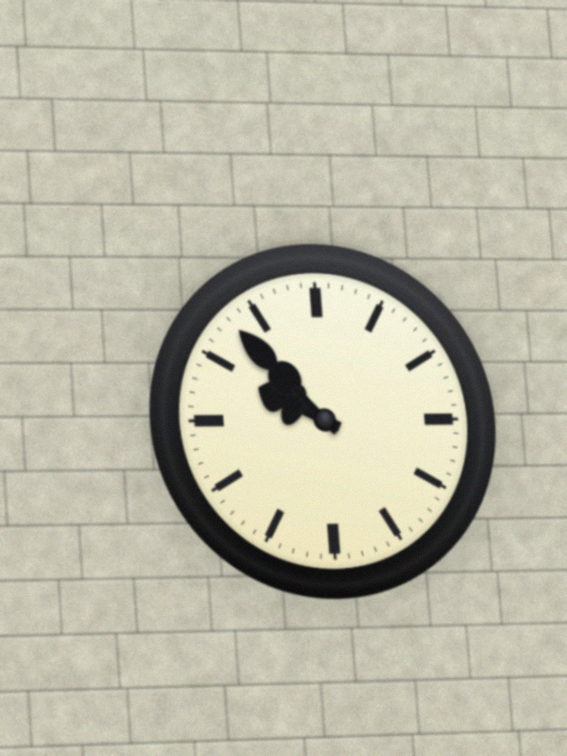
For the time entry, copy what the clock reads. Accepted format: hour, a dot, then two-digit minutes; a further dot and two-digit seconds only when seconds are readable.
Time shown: 9.53
